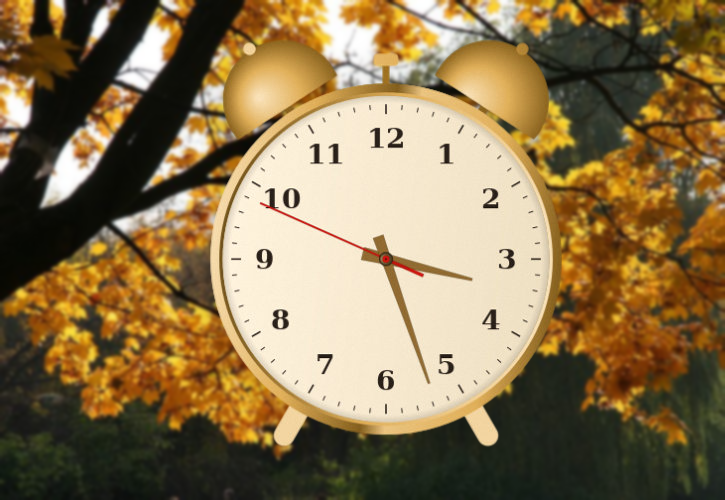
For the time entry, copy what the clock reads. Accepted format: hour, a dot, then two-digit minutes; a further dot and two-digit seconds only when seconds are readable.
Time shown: 3.26.49
